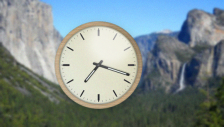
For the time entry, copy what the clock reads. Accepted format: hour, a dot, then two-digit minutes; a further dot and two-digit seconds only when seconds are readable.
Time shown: 7.18
